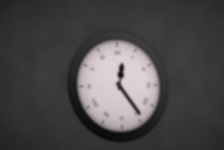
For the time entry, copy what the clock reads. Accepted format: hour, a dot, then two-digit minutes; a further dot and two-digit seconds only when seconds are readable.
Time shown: 12.24
